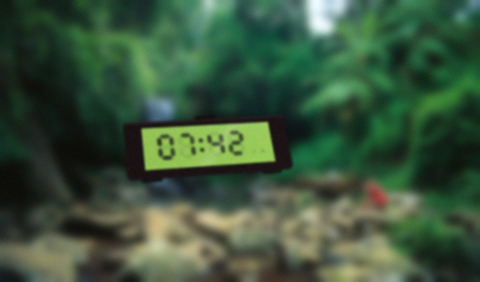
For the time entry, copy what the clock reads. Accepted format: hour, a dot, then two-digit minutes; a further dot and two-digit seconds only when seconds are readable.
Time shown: 7.42
